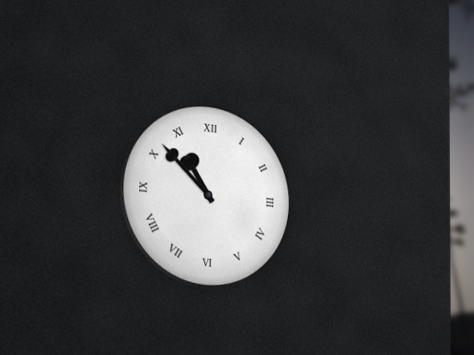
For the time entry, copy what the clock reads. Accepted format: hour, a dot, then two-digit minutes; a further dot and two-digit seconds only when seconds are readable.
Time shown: 10.52
